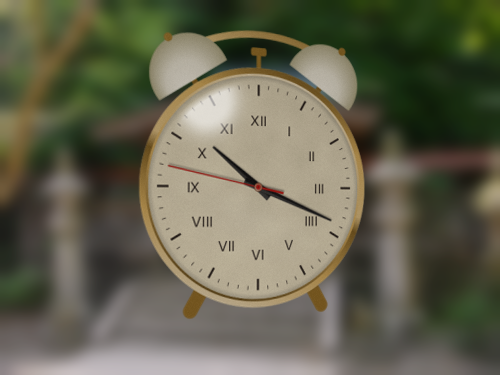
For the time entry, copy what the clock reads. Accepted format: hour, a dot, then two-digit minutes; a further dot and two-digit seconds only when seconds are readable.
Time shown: 10.18.47
